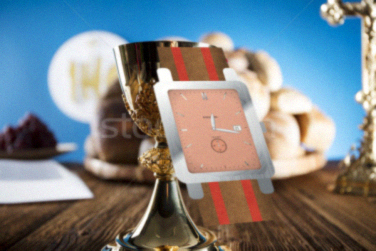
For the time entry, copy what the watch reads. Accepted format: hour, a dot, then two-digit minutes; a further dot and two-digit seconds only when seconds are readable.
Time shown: 12.17
